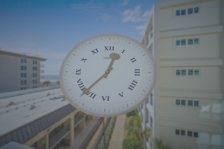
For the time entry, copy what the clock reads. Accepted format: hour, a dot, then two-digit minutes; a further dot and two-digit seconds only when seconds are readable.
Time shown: 12.37
